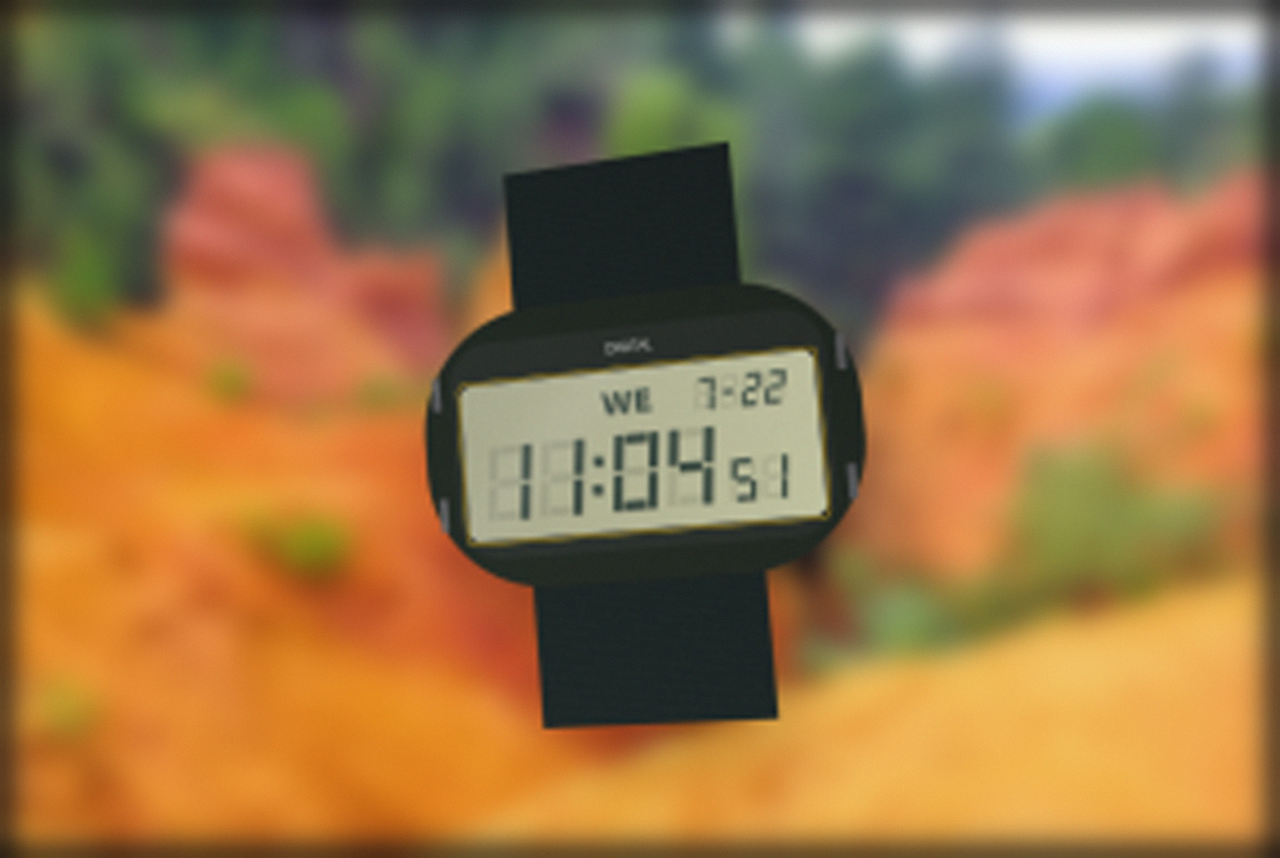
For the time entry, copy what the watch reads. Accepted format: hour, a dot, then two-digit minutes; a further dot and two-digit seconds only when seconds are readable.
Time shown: 11.04.51
